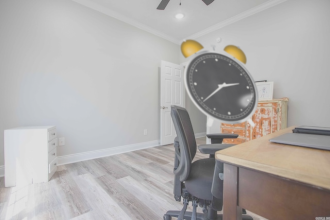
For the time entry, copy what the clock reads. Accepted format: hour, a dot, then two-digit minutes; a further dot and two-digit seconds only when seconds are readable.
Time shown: 2.39
